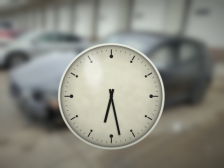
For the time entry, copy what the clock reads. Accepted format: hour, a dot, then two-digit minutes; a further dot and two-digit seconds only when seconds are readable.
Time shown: 6.28
